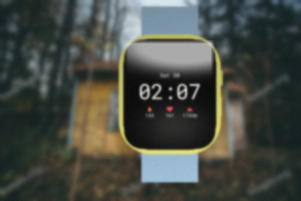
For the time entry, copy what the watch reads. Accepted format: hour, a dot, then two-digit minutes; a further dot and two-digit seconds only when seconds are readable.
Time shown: 2.07
